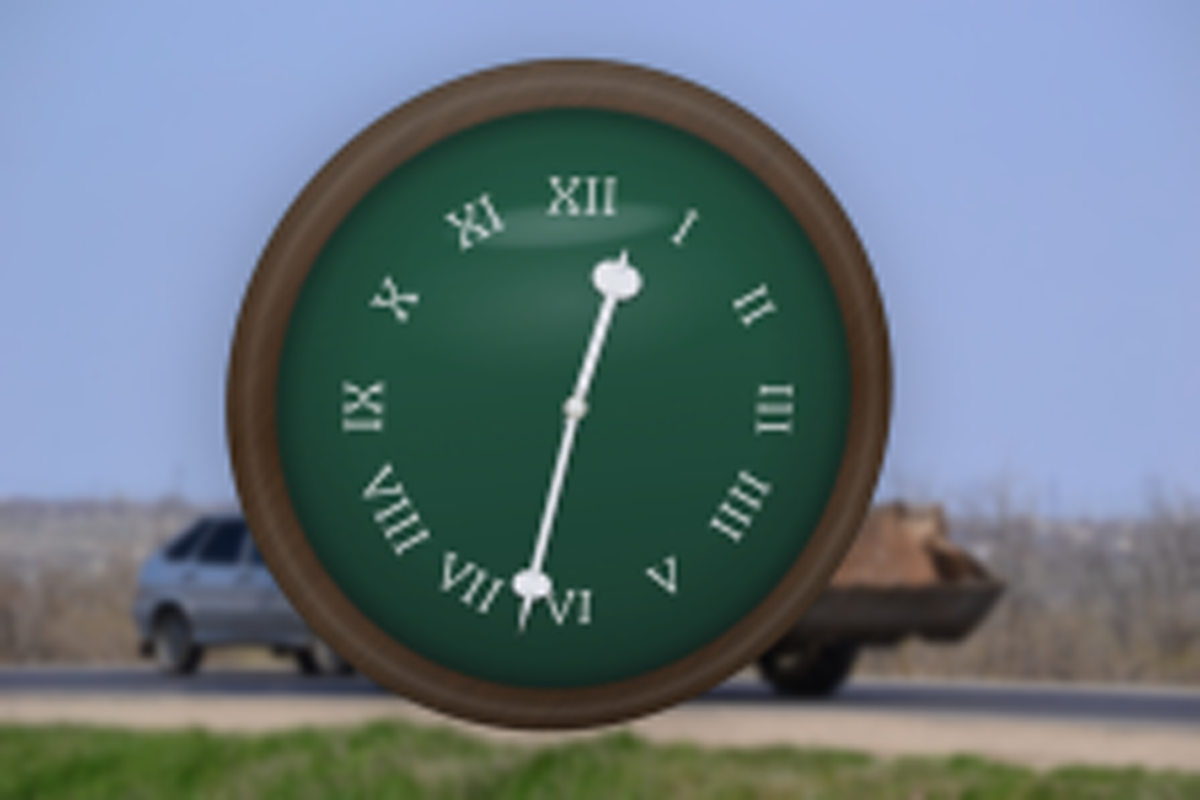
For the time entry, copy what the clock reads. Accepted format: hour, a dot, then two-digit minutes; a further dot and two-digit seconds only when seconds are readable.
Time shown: 12.32
